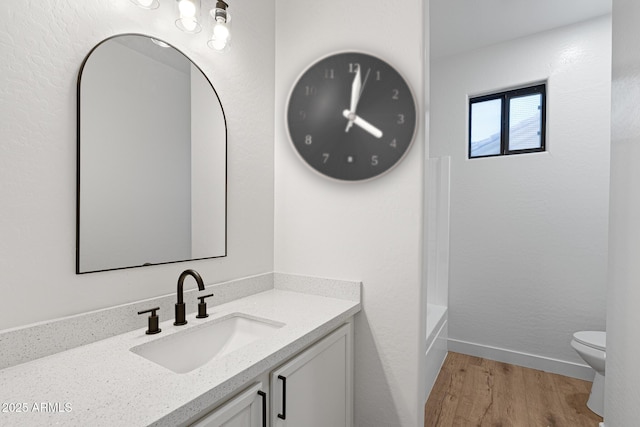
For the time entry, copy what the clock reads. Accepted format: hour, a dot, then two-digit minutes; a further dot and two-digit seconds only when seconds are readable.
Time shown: 4.01.03
